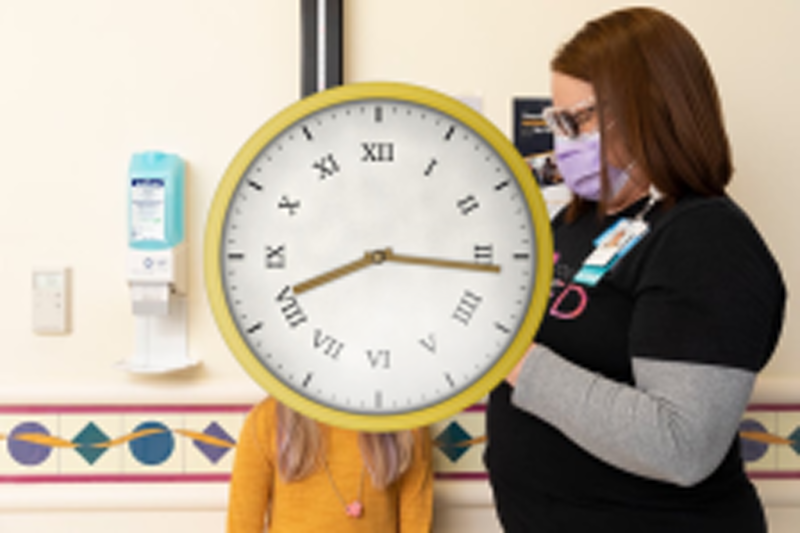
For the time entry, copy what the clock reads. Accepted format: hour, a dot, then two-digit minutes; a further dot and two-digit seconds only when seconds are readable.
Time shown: 8.16
